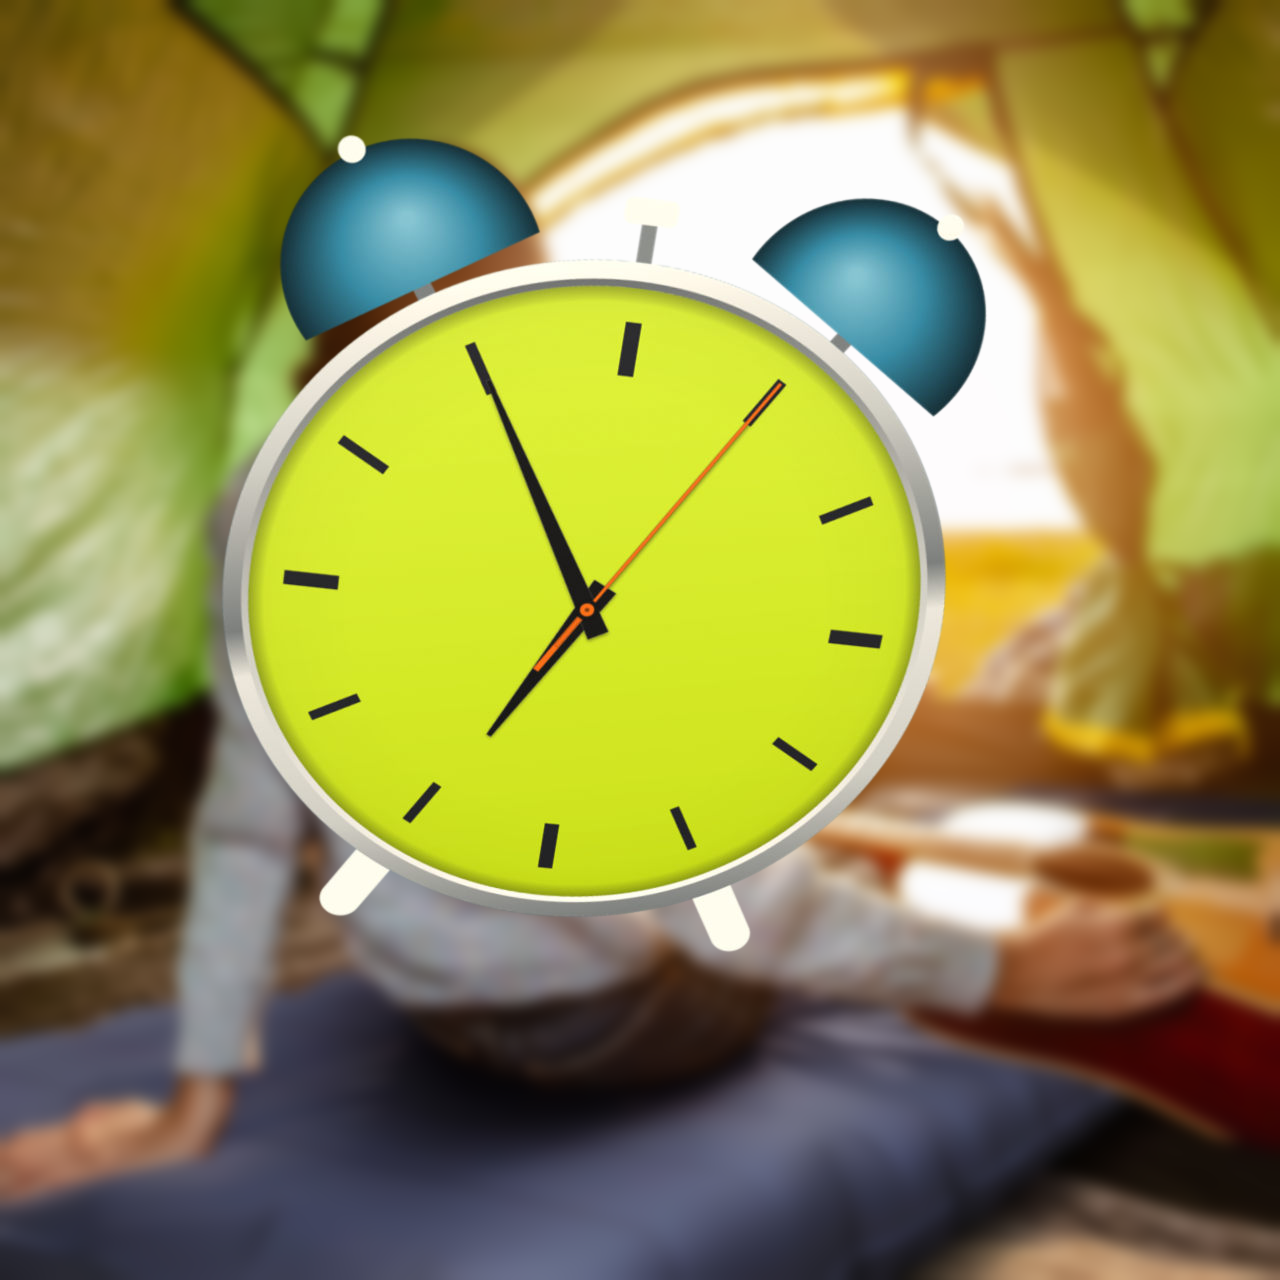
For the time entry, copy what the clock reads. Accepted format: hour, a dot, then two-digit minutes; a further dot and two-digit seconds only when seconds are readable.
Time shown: 6.55.05
